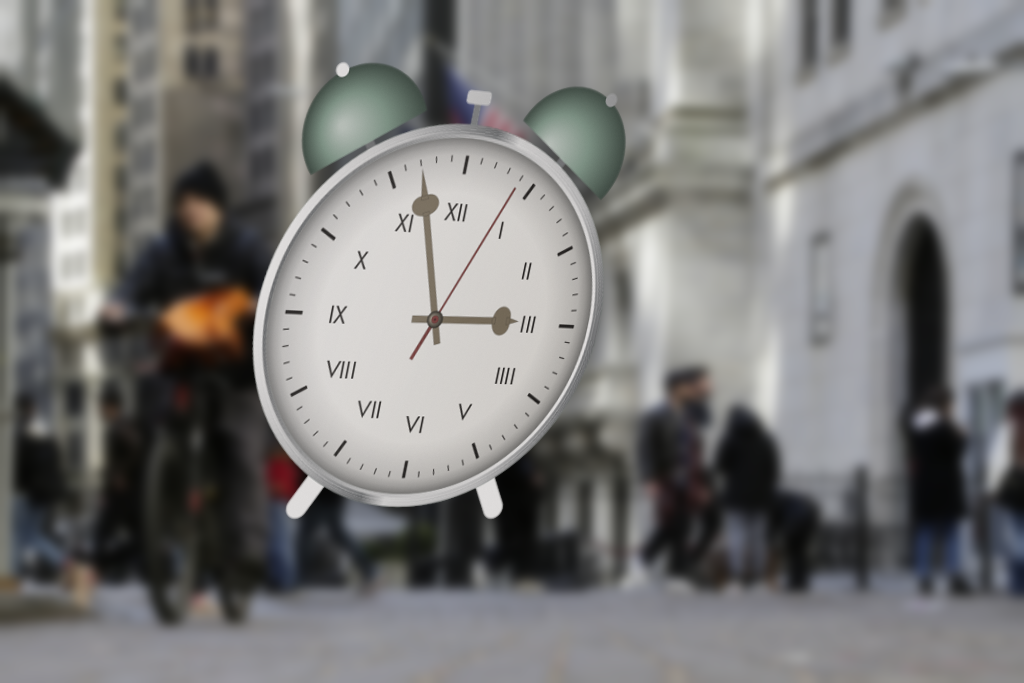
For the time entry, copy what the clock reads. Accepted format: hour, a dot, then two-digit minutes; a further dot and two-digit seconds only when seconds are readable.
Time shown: 2.57.04
